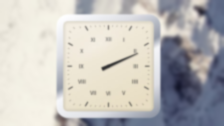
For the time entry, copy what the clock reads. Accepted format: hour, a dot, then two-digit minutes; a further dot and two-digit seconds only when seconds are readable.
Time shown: 2.11
